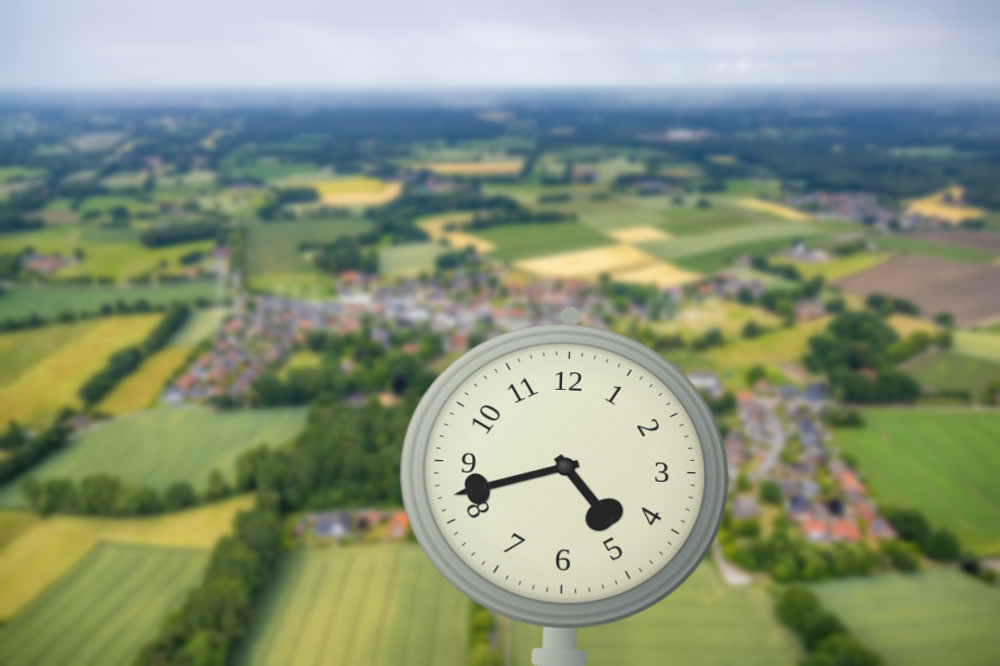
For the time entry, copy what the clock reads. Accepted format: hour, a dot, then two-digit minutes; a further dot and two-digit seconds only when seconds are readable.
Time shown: 4.42
